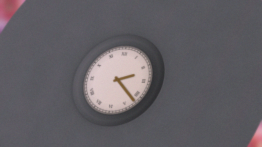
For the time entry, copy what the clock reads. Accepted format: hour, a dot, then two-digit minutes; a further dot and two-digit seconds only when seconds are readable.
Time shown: 2.22
